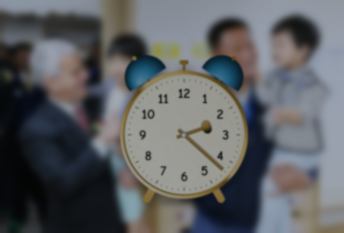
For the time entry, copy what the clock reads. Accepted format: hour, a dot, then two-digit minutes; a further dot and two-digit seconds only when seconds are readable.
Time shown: 2.22
